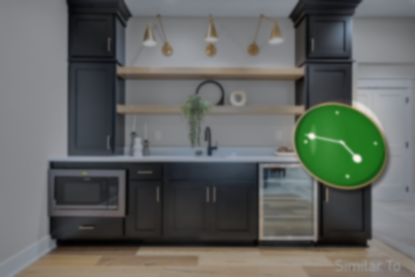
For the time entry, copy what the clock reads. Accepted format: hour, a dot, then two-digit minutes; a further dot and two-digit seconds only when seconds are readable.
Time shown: 4.47
